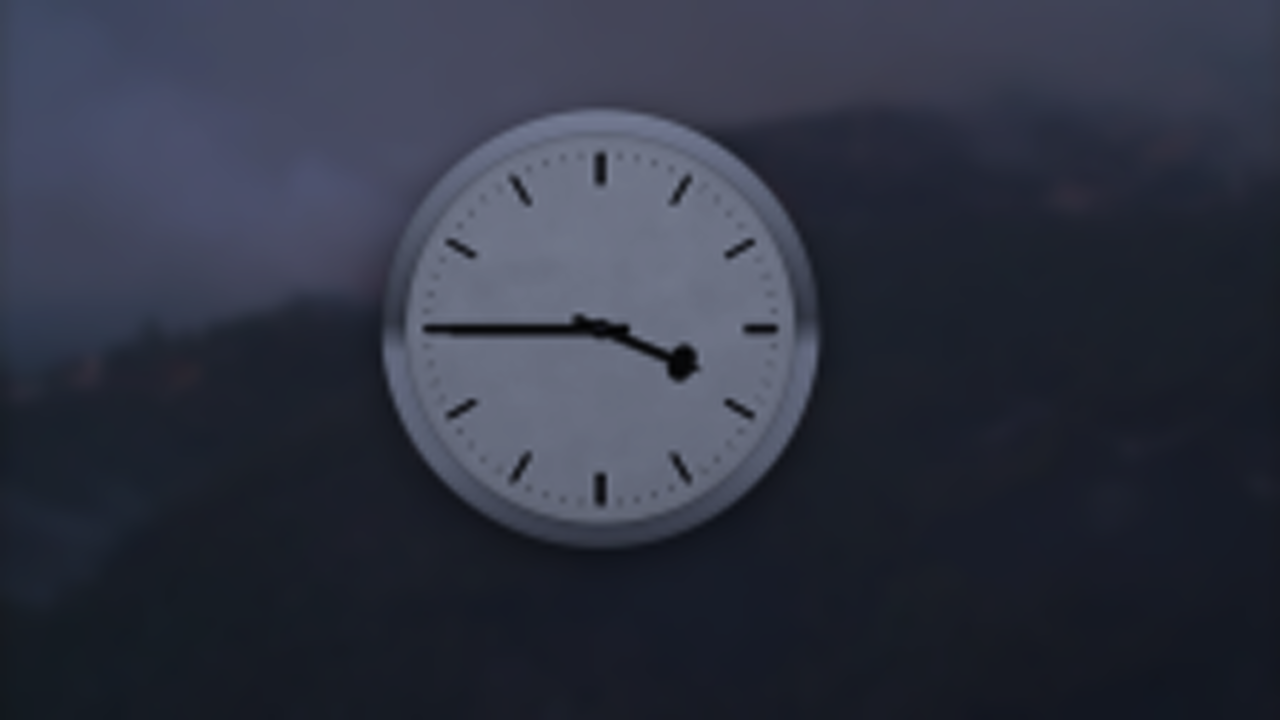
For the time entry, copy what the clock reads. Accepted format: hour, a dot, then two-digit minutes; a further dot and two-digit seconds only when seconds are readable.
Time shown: 3.45
